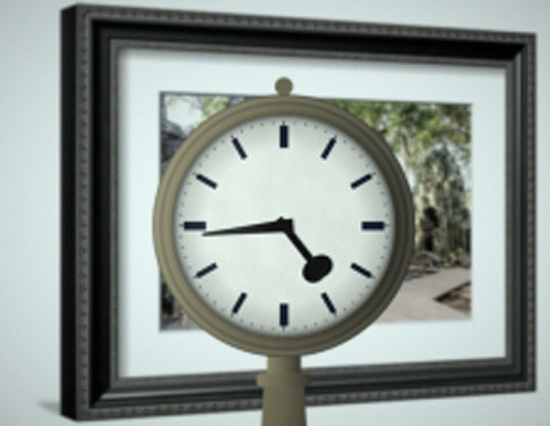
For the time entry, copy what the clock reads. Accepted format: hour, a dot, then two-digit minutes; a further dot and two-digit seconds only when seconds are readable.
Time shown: 4.44
